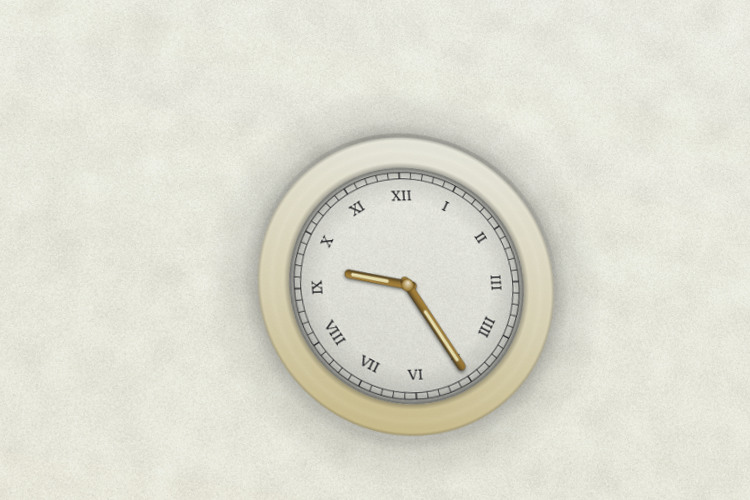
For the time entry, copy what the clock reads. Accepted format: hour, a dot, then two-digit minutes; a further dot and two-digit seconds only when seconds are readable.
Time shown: 9.25
